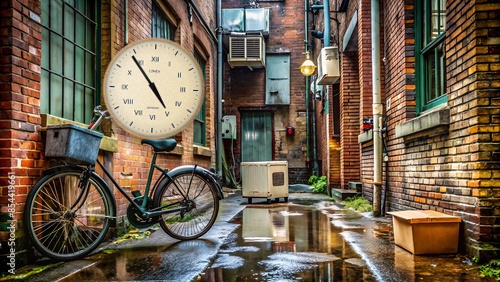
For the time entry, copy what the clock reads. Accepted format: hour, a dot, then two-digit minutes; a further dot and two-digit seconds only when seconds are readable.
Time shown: 4.54
